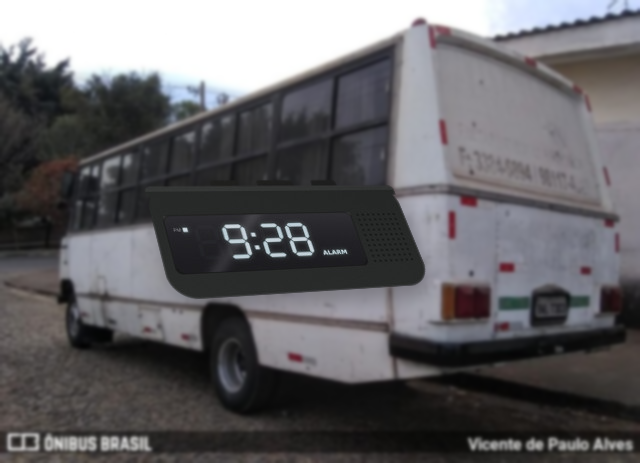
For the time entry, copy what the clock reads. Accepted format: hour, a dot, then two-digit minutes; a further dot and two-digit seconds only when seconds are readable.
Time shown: 9.28
